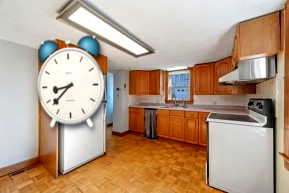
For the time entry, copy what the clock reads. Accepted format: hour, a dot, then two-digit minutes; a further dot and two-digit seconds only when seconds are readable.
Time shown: 8.38
